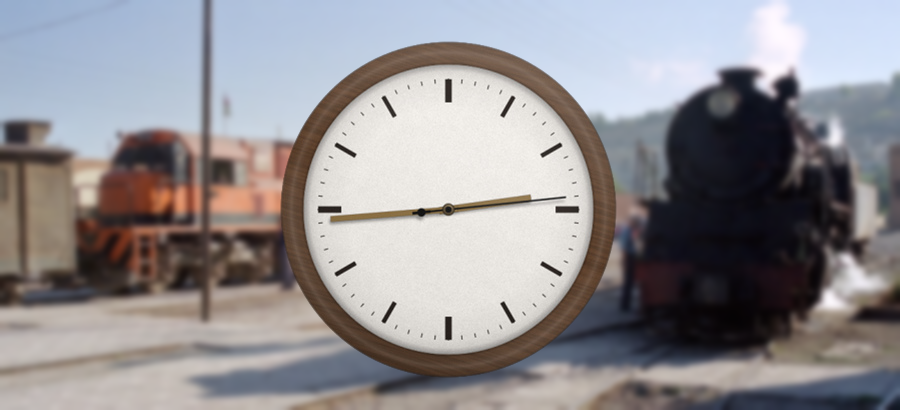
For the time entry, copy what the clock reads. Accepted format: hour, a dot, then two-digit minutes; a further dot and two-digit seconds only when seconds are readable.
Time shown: 2.44.14
